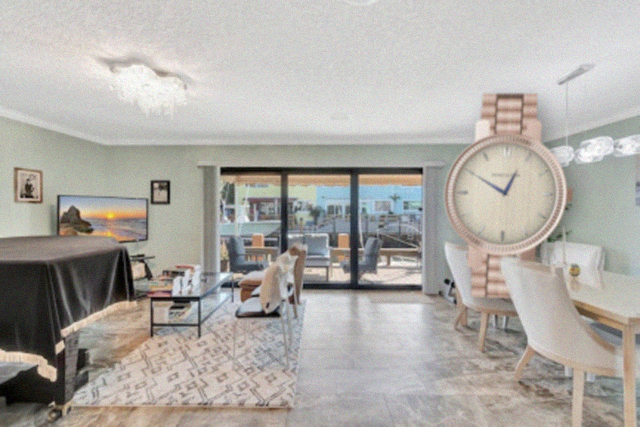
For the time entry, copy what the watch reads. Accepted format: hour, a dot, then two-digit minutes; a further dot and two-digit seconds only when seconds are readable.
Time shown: 12.50
